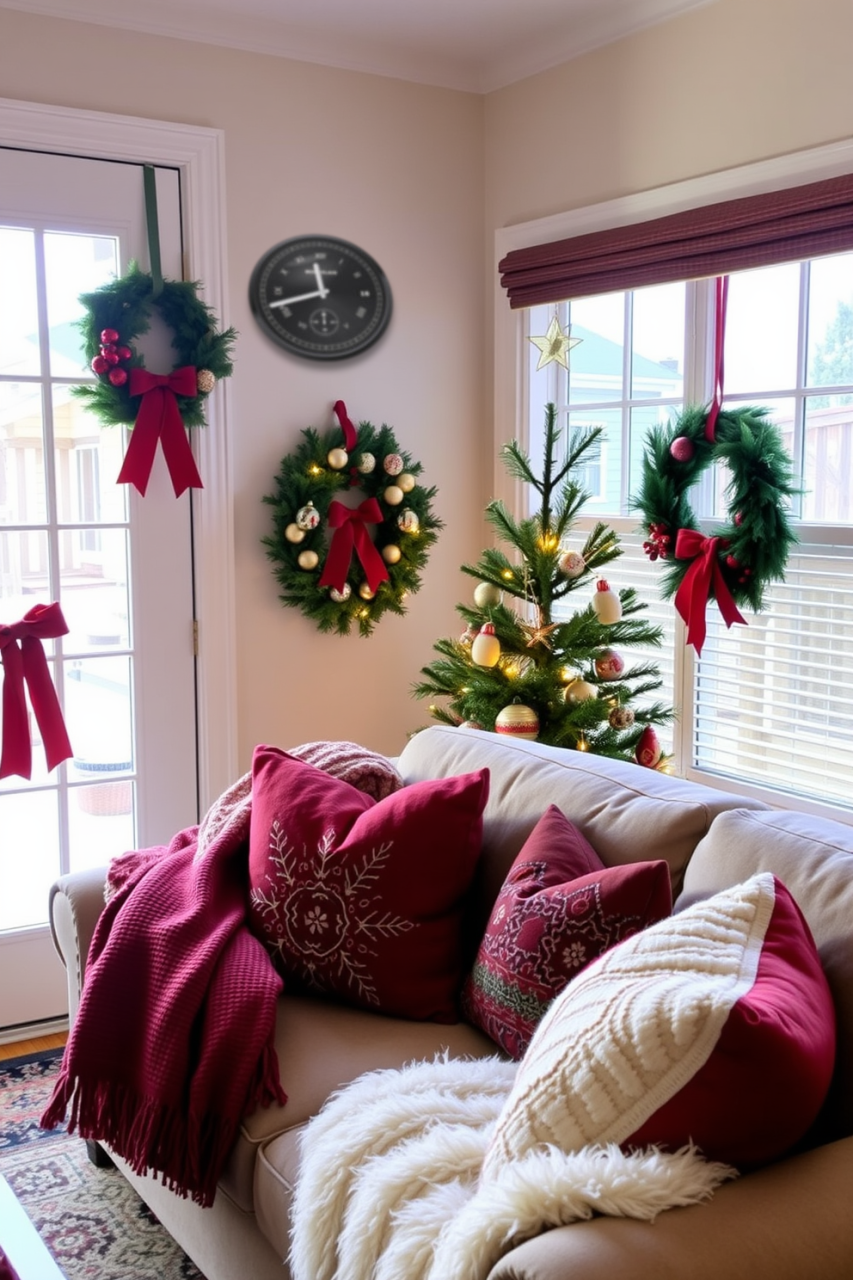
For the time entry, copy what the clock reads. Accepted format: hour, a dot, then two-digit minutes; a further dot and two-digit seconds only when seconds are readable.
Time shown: 11.42
